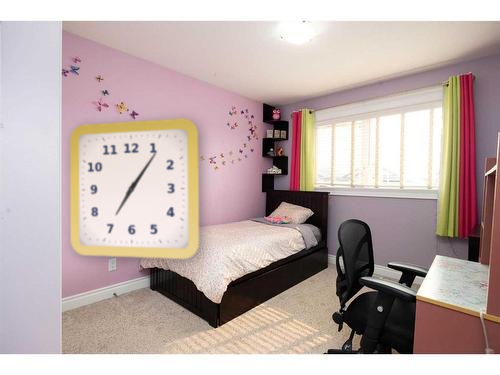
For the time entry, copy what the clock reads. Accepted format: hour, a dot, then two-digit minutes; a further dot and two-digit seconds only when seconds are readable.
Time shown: 7.06
